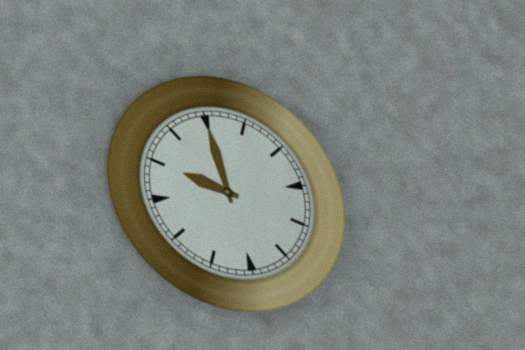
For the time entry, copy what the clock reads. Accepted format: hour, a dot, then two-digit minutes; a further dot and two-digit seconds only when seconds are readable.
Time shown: 10.00
